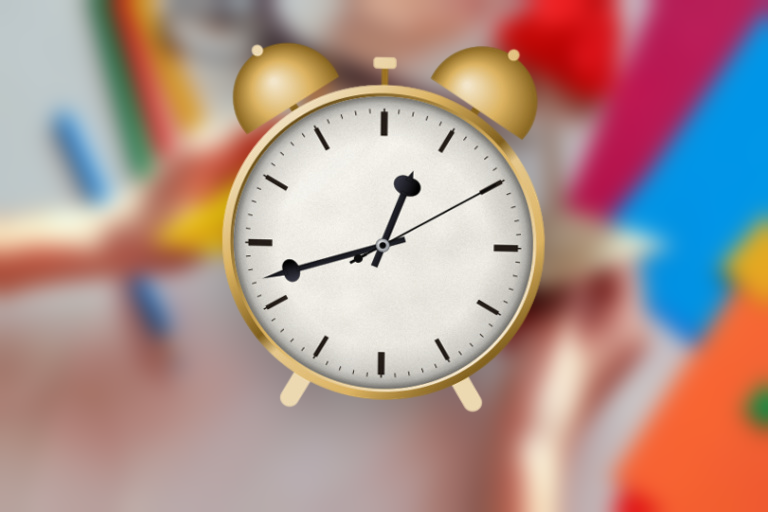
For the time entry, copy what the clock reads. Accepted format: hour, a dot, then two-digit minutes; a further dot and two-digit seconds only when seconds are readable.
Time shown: 12.42.10
